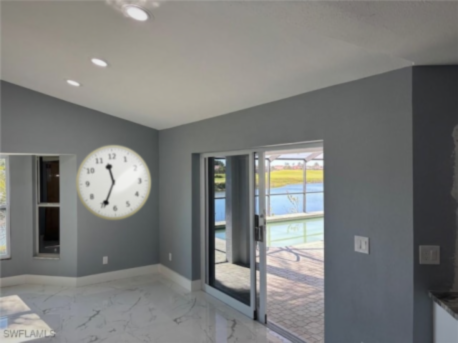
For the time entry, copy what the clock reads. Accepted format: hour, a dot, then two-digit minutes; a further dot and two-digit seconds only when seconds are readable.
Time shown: 11.34
